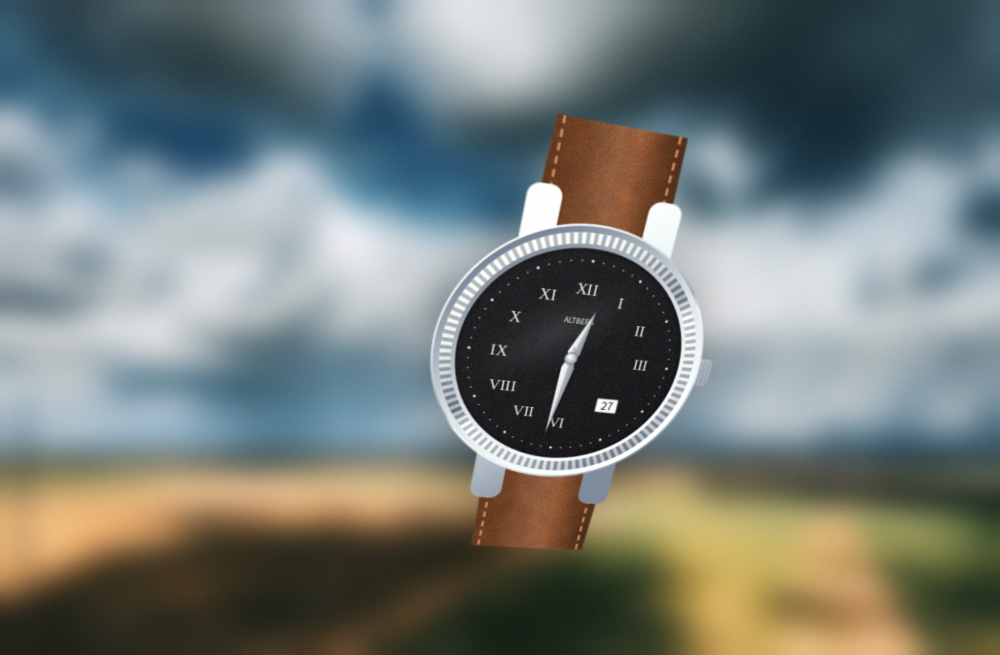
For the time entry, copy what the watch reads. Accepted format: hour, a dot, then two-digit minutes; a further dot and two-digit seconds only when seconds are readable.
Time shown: 12.31
